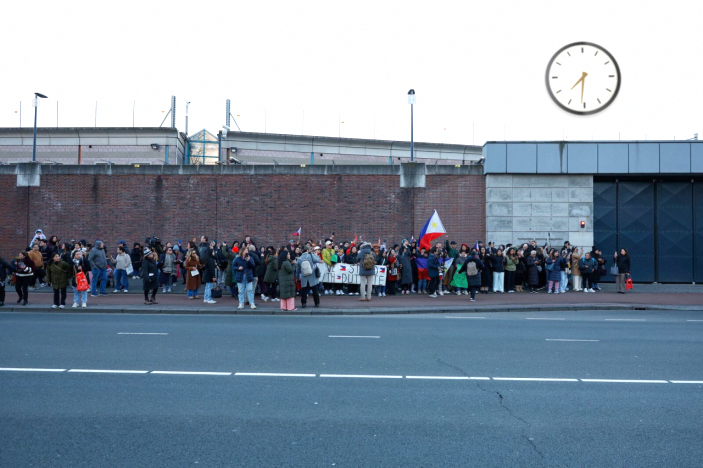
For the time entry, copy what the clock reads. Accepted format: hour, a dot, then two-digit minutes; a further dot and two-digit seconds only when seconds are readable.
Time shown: 7.31
